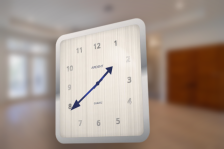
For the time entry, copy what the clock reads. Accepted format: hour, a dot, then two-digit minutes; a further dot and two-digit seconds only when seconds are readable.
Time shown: 1.39
